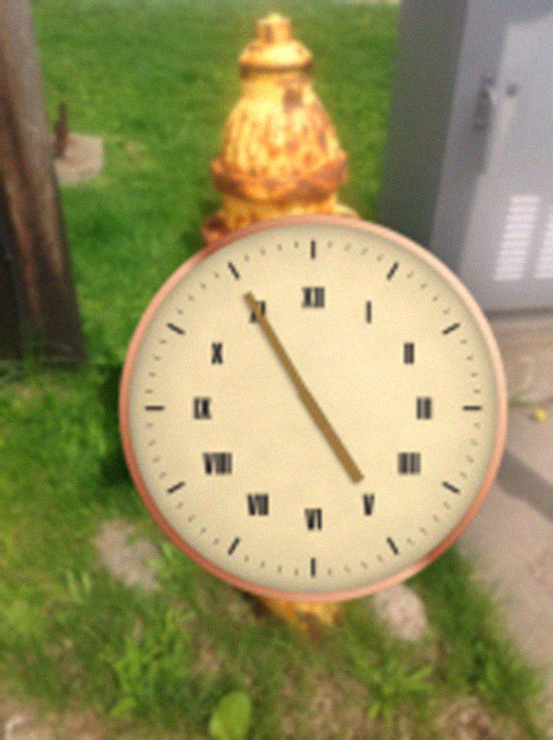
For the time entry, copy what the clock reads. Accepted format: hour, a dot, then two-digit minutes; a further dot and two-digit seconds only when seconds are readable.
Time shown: 4.55
